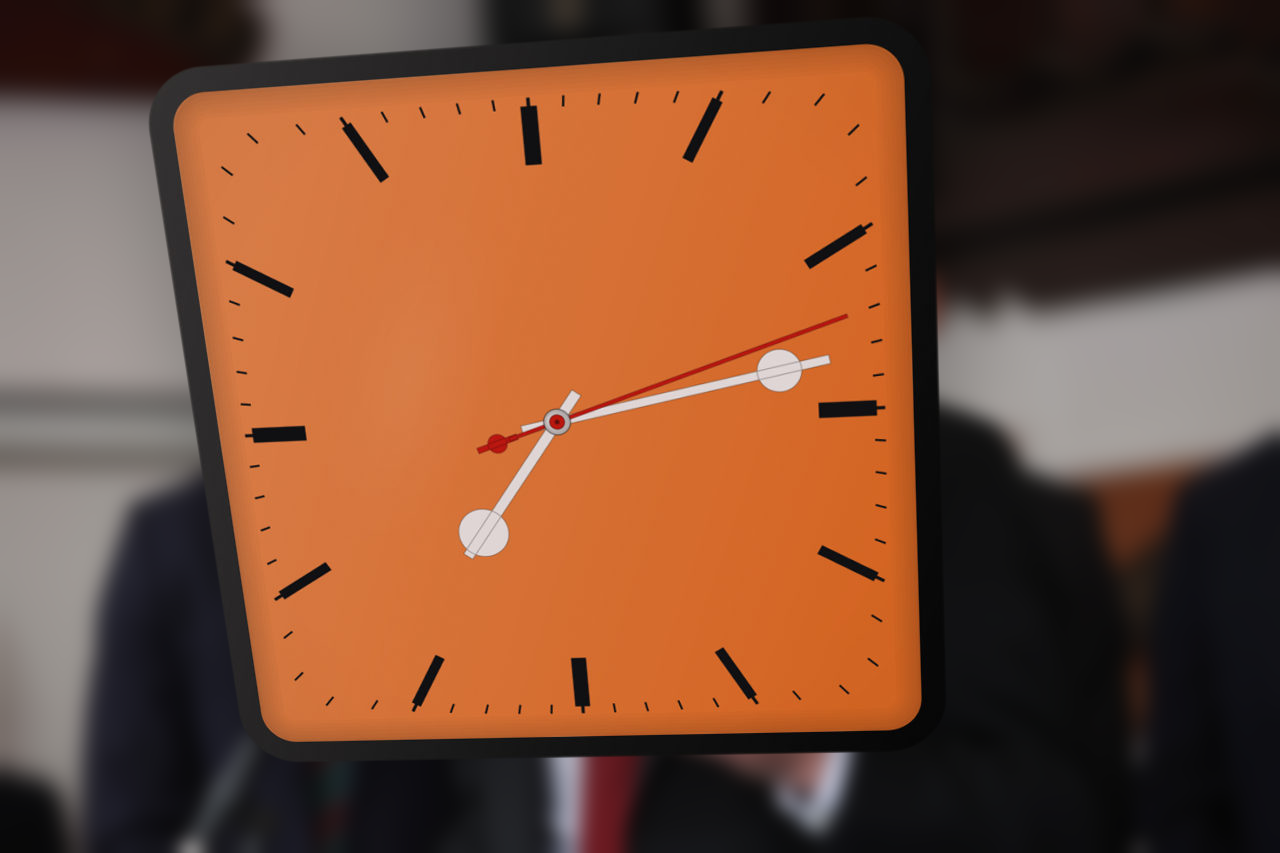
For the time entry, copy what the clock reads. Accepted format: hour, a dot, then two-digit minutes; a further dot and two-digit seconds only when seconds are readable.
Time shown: 7.13.12
